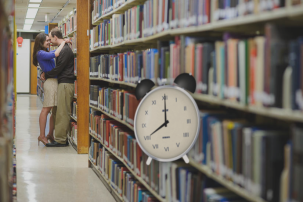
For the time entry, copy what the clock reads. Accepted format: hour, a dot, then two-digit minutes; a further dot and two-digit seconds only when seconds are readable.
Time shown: 8.00
